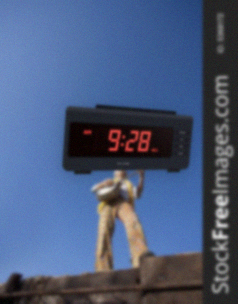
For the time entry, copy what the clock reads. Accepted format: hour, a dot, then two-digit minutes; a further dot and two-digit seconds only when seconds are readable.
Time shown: 9.28
